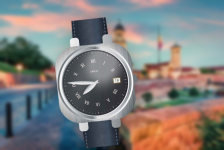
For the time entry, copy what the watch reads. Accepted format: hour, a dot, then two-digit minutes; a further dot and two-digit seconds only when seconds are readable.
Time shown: 7.46
